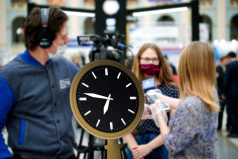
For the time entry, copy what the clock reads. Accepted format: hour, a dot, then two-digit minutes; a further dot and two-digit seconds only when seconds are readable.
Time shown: 6.47
